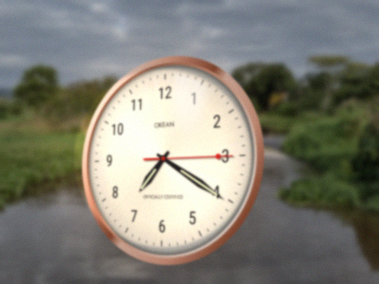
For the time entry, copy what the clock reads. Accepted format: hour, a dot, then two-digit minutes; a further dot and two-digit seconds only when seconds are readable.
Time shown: 7.20.15
